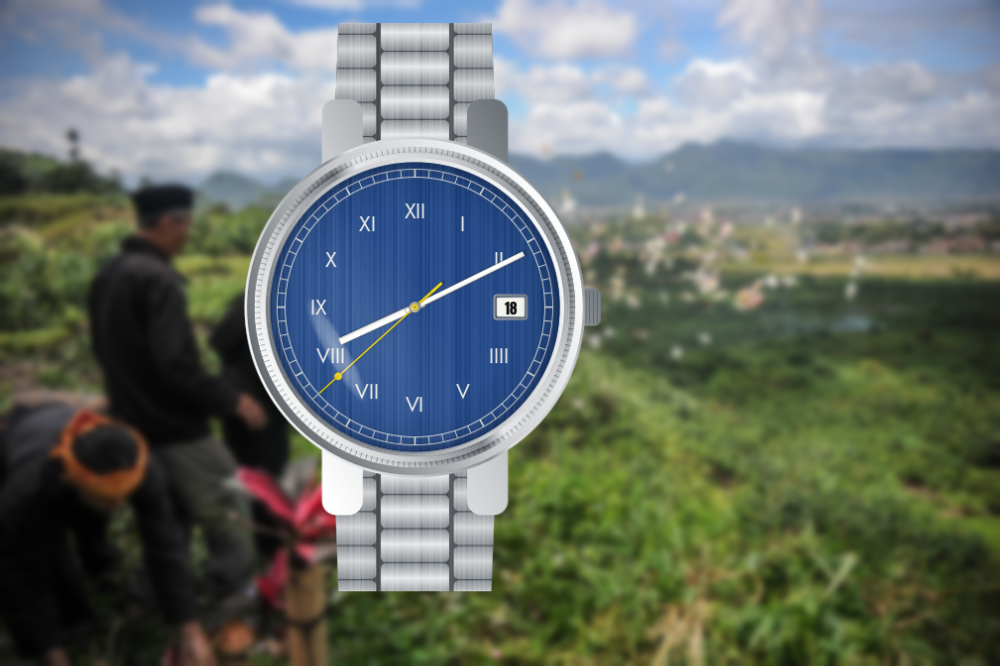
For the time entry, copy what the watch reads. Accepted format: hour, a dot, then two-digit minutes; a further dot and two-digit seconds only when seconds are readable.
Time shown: 8.10.38
